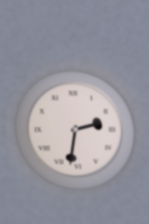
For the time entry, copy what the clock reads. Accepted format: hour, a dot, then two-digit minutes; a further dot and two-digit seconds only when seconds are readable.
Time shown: 2.32
